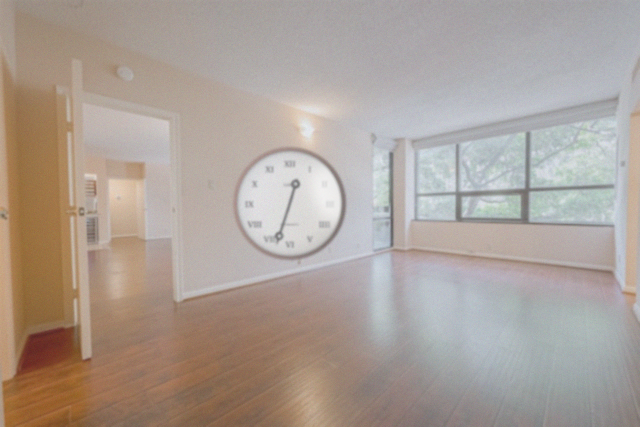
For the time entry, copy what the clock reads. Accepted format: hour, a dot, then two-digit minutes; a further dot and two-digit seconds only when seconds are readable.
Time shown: 12.33
